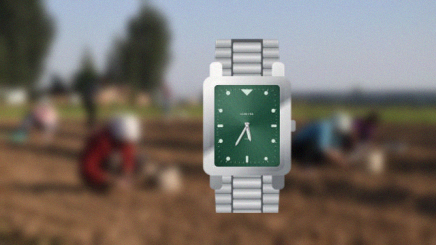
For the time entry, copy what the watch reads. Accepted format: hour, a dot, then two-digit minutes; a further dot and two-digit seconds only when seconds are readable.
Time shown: 5.35
